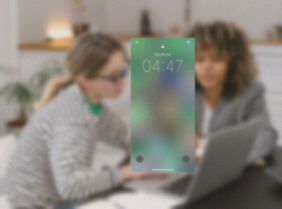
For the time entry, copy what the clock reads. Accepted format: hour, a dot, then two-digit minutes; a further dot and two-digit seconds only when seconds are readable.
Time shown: 4.47
